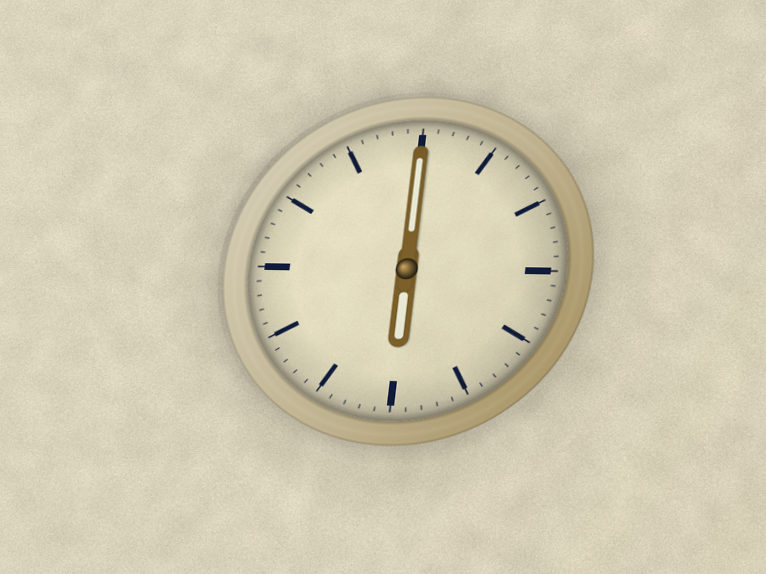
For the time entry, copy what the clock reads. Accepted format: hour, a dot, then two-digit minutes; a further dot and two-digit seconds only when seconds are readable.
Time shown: 6.00
